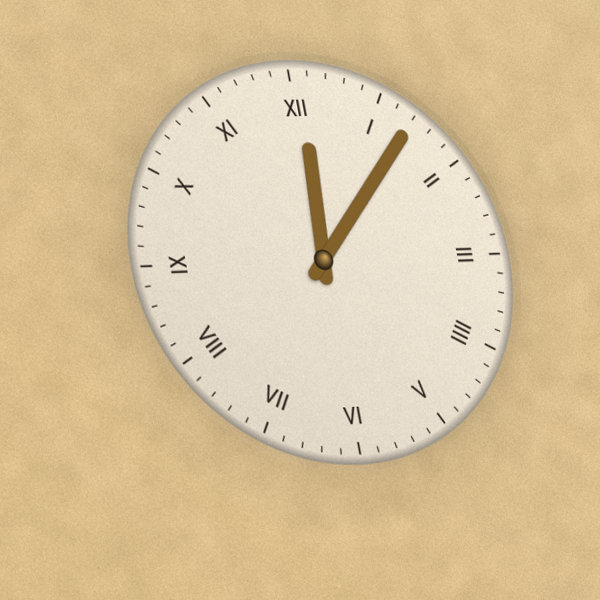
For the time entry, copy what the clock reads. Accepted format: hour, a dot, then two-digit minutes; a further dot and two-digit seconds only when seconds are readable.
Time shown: 12.07
